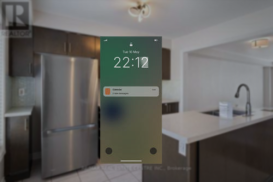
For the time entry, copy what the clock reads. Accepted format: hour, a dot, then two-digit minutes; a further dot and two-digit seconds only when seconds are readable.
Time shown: 22.12
